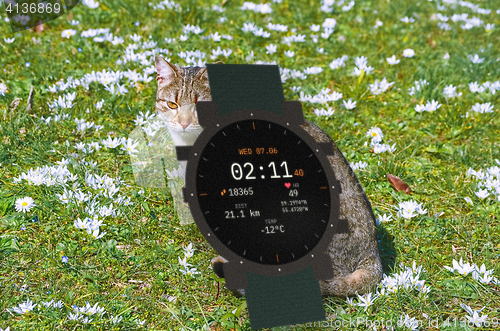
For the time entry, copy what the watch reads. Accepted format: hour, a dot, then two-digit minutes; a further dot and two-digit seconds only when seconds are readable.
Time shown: 2.11.40
